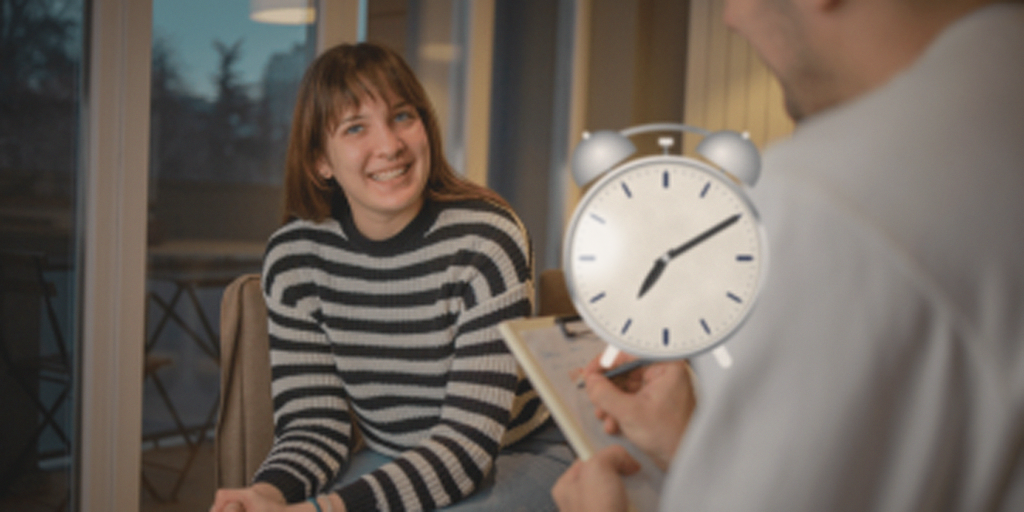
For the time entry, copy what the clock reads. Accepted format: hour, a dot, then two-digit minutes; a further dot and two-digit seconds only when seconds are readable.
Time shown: 7.10
